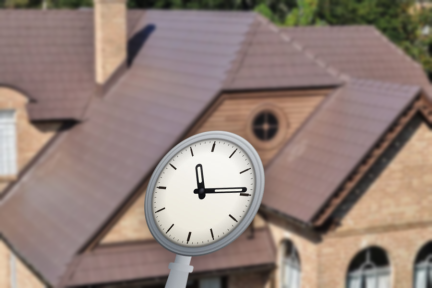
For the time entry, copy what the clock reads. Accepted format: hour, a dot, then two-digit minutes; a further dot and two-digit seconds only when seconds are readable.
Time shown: 11.14
